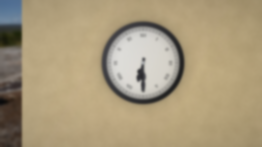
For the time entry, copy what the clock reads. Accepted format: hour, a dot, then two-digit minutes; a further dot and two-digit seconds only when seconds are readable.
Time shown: 6.30
